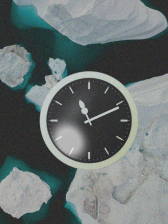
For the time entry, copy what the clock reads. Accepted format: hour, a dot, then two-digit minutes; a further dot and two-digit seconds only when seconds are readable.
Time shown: 11.11
